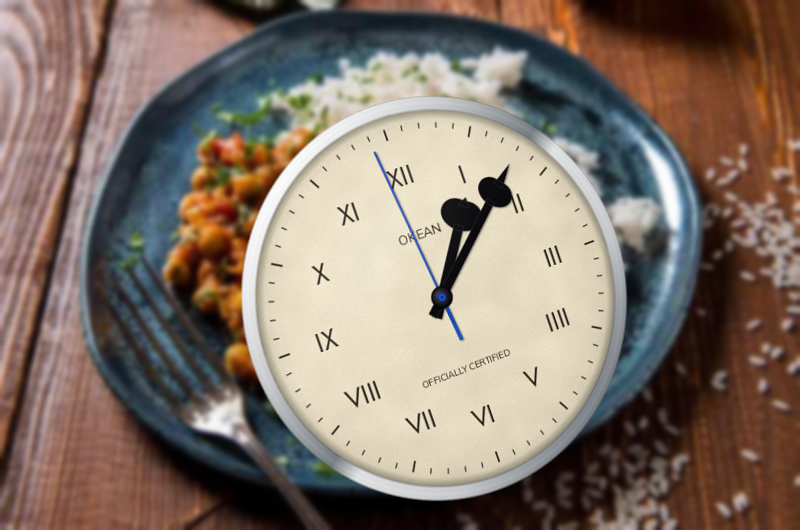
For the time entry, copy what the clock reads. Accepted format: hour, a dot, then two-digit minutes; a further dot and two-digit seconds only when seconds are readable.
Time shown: 1.07.59
